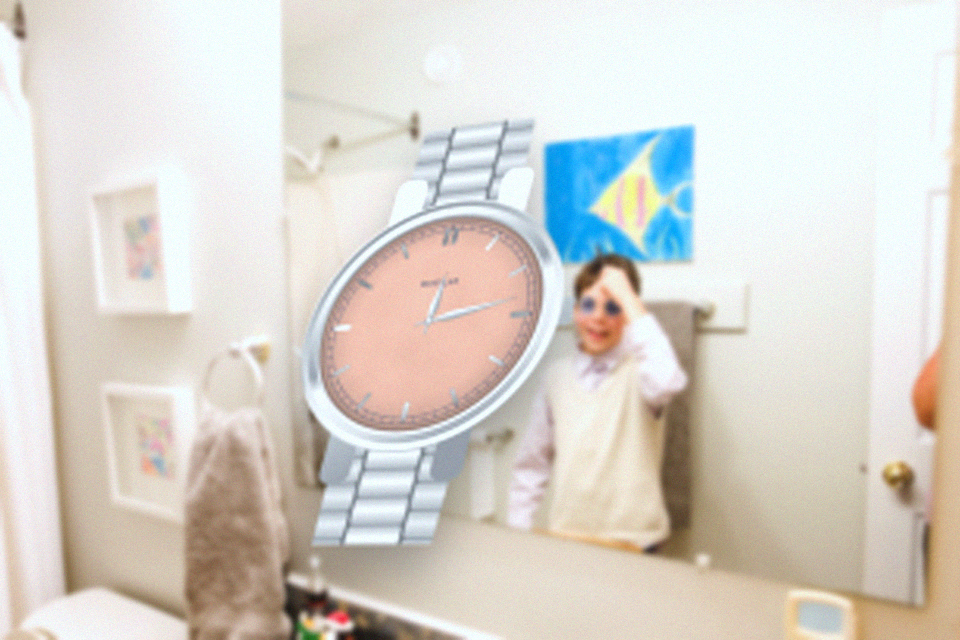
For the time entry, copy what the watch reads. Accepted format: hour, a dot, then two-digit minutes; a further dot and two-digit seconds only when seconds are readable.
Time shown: 12.13
